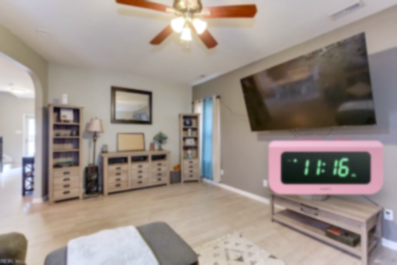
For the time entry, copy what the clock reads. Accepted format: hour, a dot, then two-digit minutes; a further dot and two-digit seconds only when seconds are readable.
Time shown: 11.16
